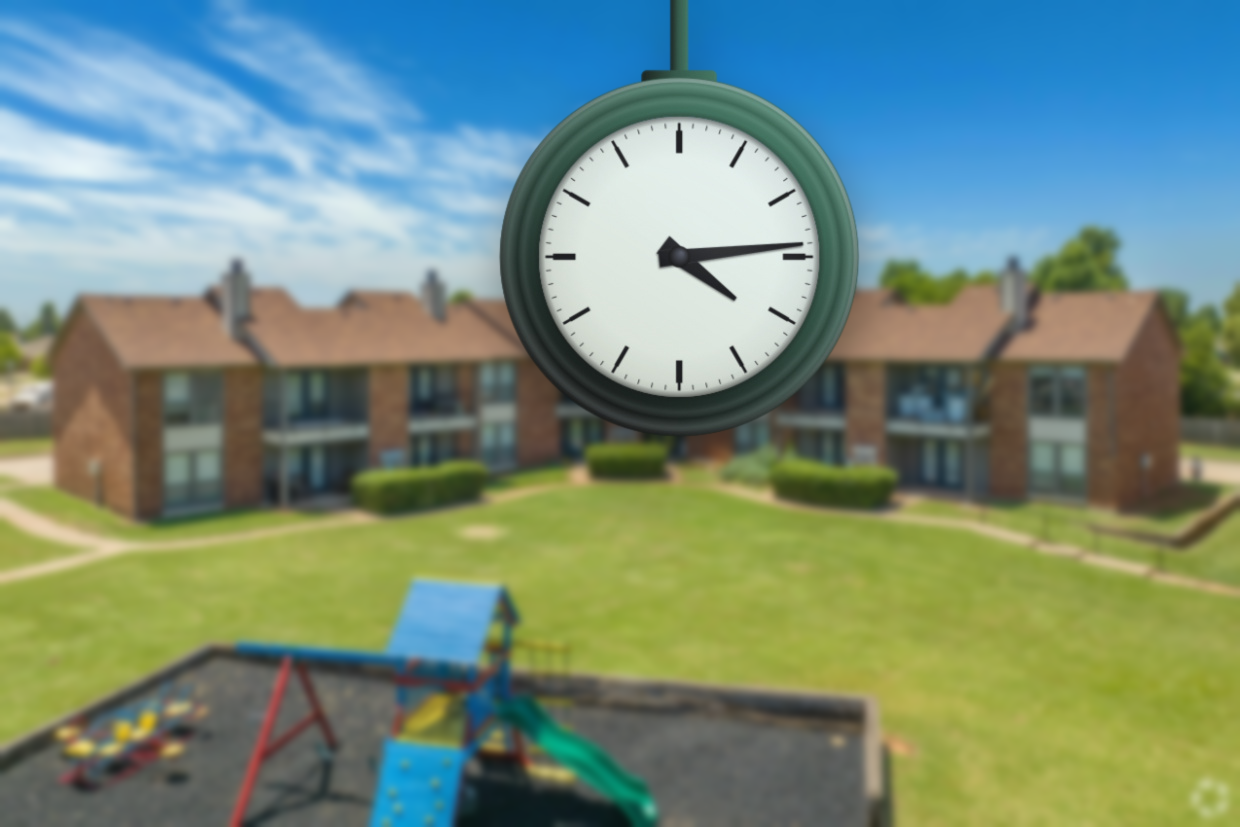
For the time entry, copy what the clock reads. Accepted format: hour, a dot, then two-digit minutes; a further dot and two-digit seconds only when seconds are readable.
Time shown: 4.14
